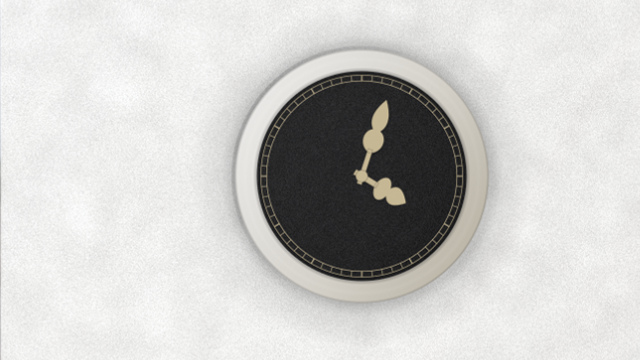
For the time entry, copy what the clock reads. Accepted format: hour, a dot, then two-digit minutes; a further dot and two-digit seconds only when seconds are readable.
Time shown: 4.03
